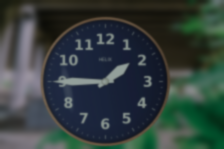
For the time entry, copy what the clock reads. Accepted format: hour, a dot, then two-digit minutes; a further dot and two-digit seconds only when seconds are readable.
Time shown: 1.45
